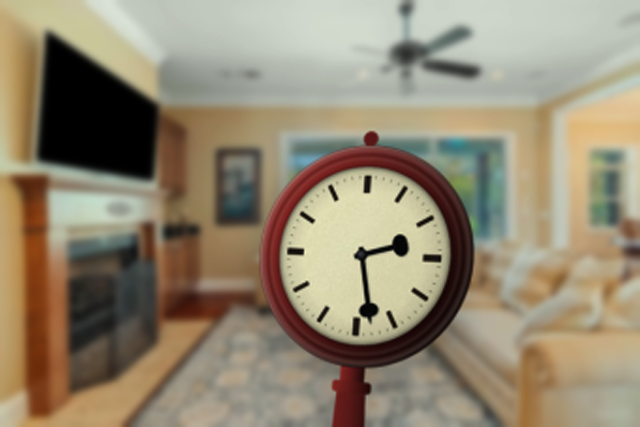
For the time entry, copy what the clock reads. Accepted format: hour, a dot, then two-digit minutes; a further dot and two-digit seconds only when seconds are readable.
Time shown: 2.28
